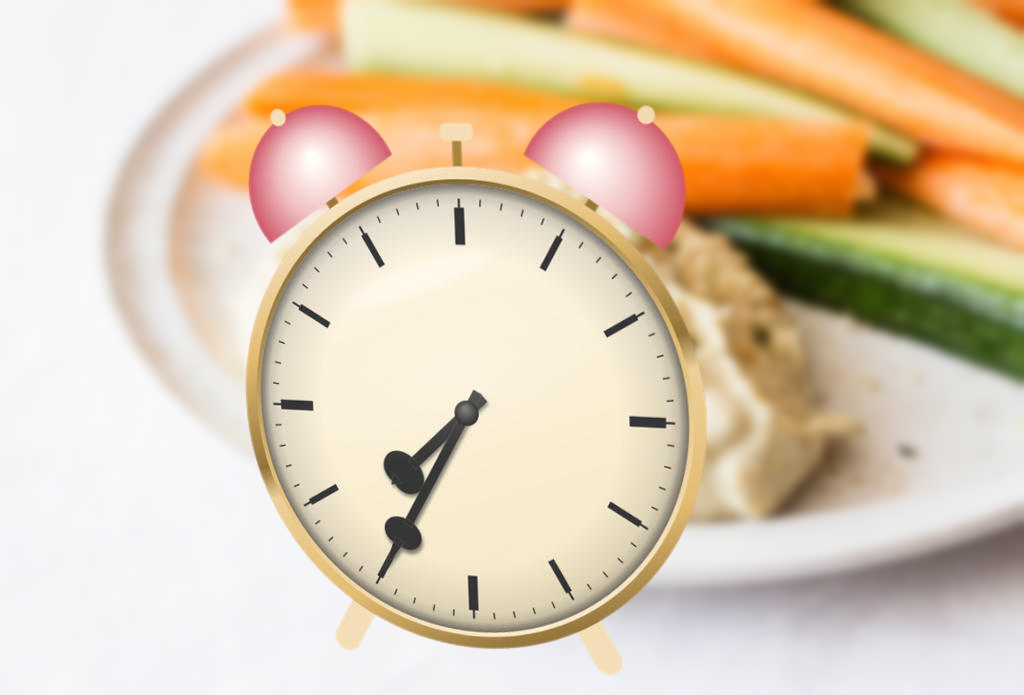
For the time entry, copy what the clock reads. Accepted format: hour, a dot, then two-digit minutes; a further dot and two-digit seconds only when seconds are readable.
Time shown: 7.35
